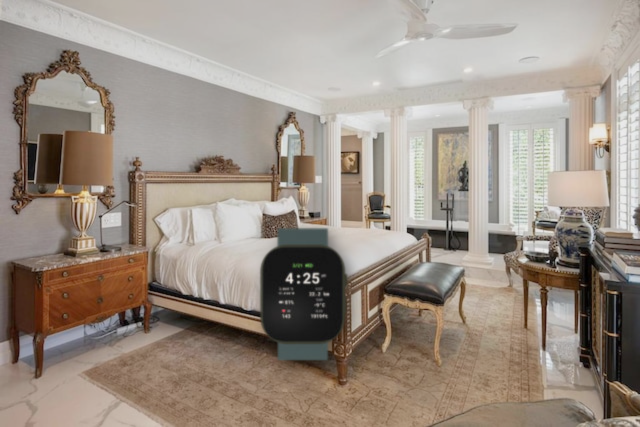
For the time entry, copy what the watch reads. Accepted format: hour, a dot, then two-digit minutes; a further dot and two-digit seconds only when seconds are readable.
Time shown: 4.25
